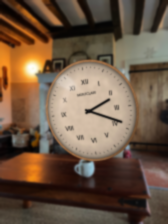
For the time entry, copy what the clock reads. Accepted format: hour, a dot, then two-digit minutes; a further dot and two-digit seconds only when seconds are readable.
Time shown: 2.19
